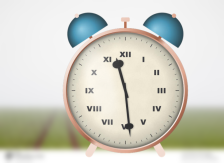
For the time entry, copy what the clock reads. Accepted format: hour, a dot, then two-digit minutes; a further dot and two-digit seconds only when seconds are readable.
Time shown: 11.29
